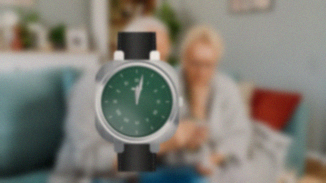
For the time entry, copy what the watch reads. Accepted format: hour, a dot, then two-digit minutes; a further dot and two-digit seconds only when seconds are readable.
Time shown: 12.02
